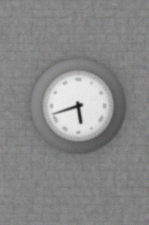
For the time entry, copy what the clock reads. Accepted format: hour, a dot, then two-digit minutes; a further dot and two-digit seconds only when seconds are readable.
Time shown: 5.42
